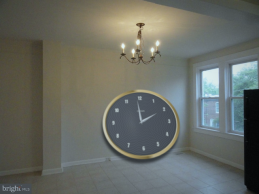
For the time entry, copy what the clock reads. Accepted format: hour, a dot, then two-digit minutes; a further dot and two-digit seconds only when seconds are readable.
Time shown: 1.59
